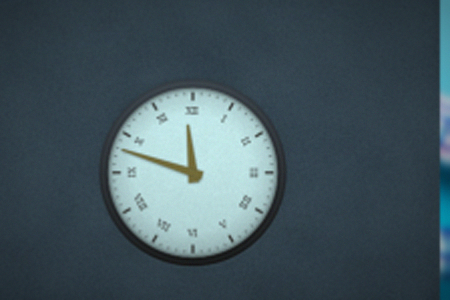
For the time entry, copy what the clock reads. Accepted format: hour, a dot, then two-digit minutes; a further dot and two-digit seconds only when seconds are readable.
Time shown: 11.48
